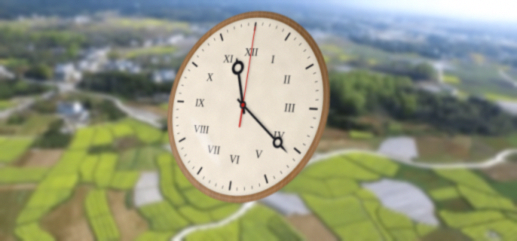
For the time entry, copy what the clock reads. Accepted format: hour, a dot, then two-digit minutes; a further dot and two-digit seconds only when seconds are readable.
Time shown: 11.21.00
